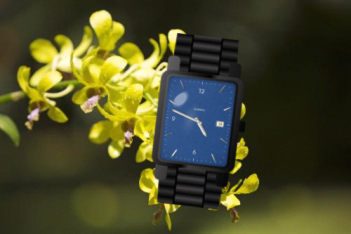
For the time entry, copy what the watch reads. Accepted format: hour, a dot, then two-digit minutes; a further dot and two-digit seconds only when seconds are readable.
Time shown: 4.48
